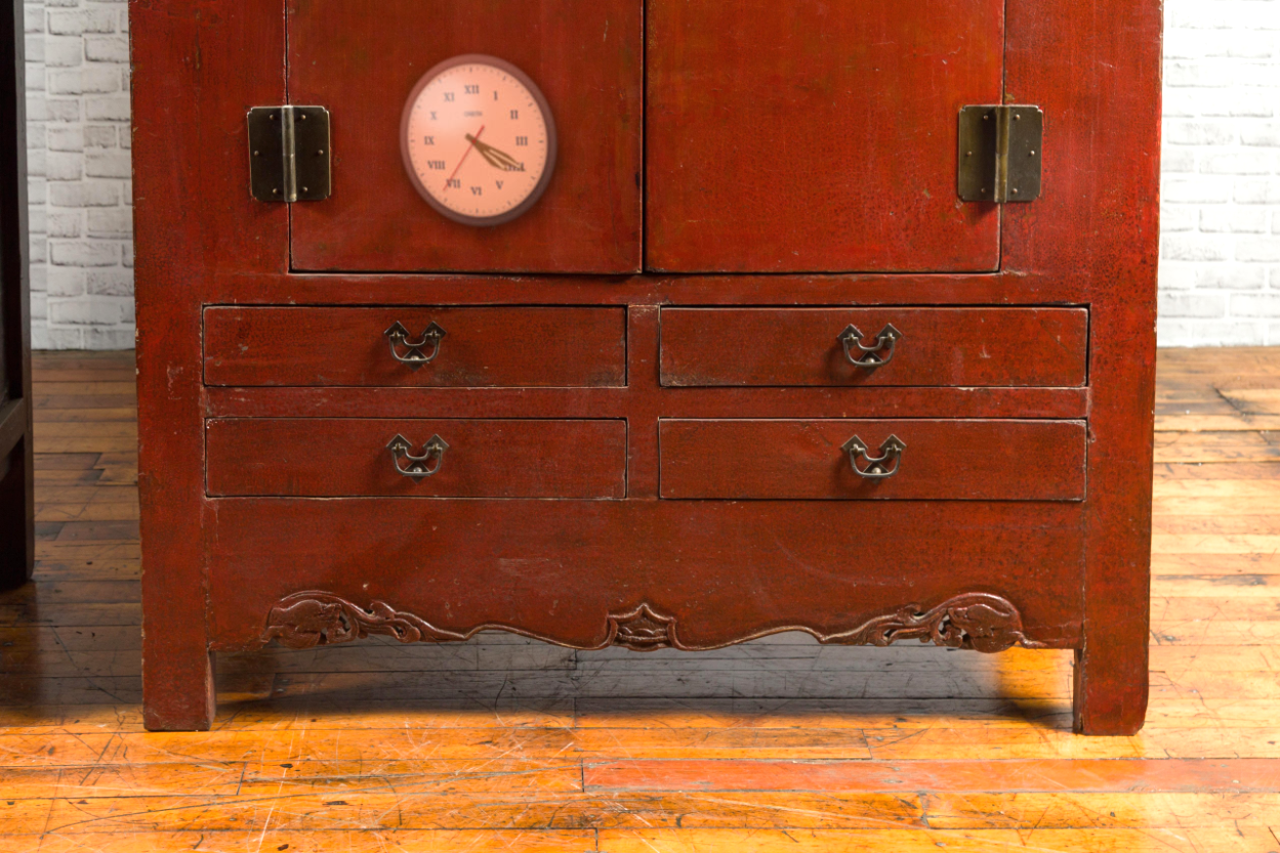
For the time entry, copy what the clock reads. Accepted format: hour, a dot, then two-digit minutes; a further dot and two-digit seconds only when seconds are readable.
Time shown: 4.19.36
